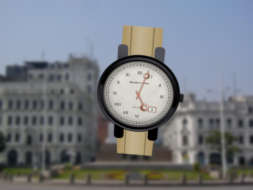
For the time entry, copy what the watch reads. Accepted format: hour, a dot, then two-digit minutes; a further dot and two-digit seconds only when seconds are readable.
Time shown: 5.03
